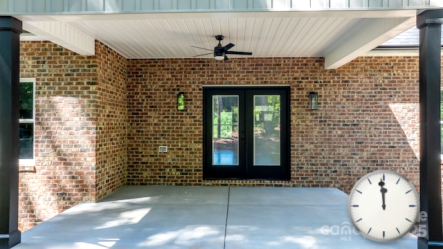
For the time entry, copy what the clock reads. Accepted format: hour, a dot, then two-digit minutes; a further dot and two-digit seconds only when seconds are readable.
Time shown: 11.59
